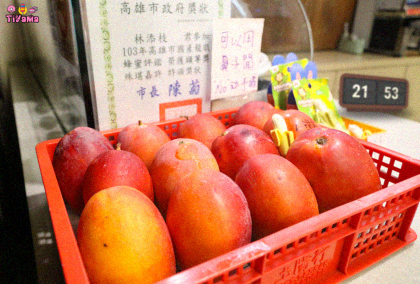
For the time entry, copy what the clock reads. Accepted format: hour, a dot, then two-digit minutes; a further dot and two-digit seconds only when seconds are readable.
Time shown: 21.53
